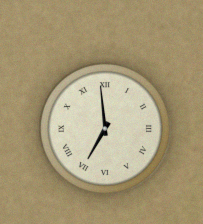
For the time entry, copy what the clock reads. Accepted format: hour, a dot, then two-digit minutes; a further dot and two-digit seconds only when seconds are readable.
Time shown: 6.59
